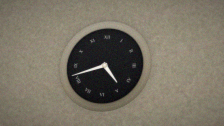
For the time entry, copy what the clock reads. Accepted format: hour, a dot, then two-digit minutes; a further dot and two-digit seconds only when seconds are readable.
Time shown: 4.42
